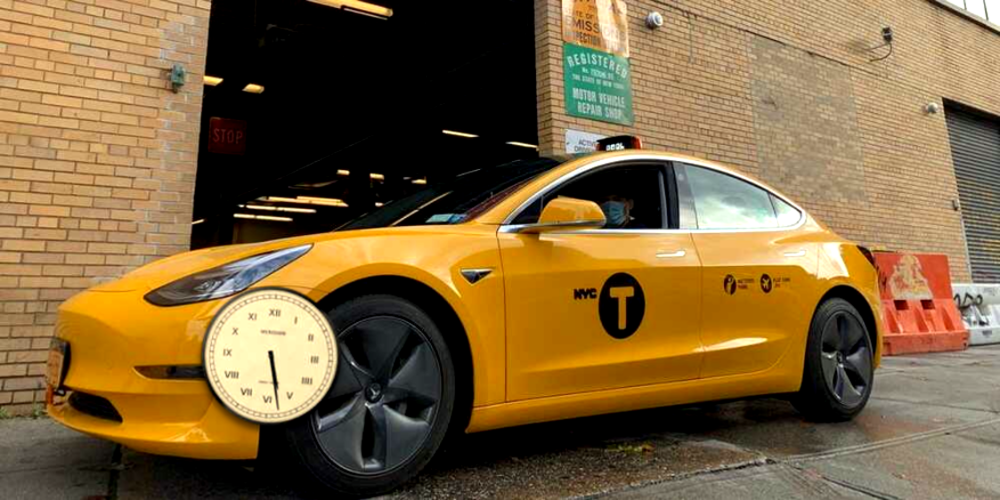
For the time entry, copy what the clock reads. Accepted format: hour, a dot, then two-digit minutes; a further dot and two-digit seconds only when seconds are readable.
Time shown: 5.28
